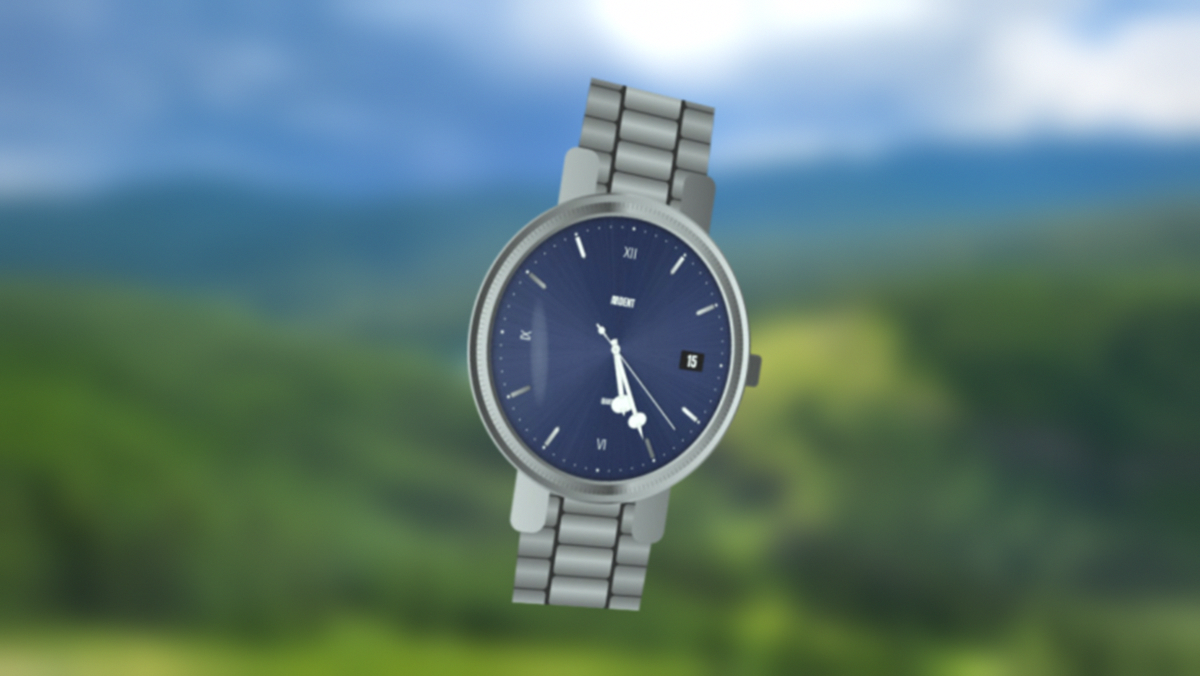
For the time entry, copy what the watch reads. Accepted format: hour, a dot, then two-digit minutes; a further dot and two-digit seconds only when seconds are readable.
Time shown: 5.25.22
